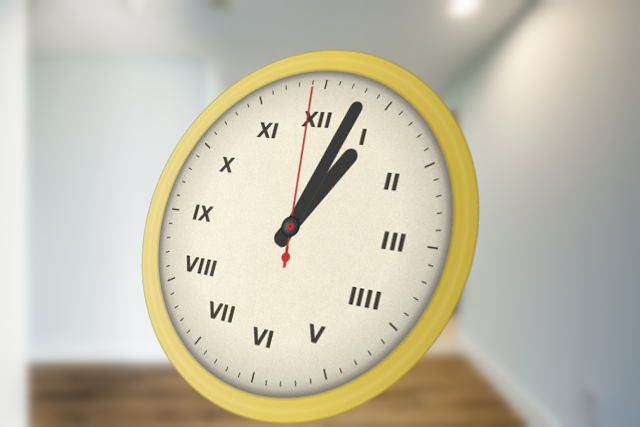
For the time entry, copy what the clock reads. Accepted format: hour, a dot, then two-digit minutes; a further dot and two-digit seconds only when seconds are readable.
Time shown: 1.02.59
